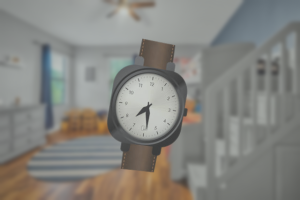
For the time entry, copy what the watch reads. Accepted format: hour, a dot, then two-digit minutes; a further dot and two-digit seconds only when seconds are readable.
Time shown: 7.29
